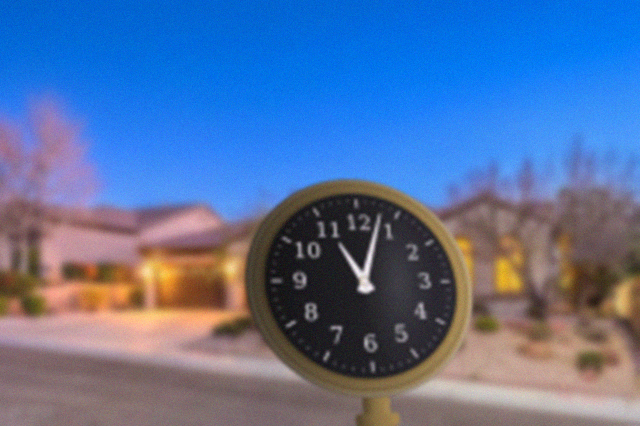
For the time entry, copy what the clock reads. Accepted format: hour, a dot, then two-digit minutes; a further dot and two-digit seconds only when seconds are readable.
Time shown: 11.03
